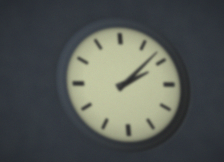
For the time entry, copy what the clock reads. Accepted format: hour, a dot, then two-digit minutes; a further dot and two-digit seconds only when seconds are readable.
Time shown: 2.08
